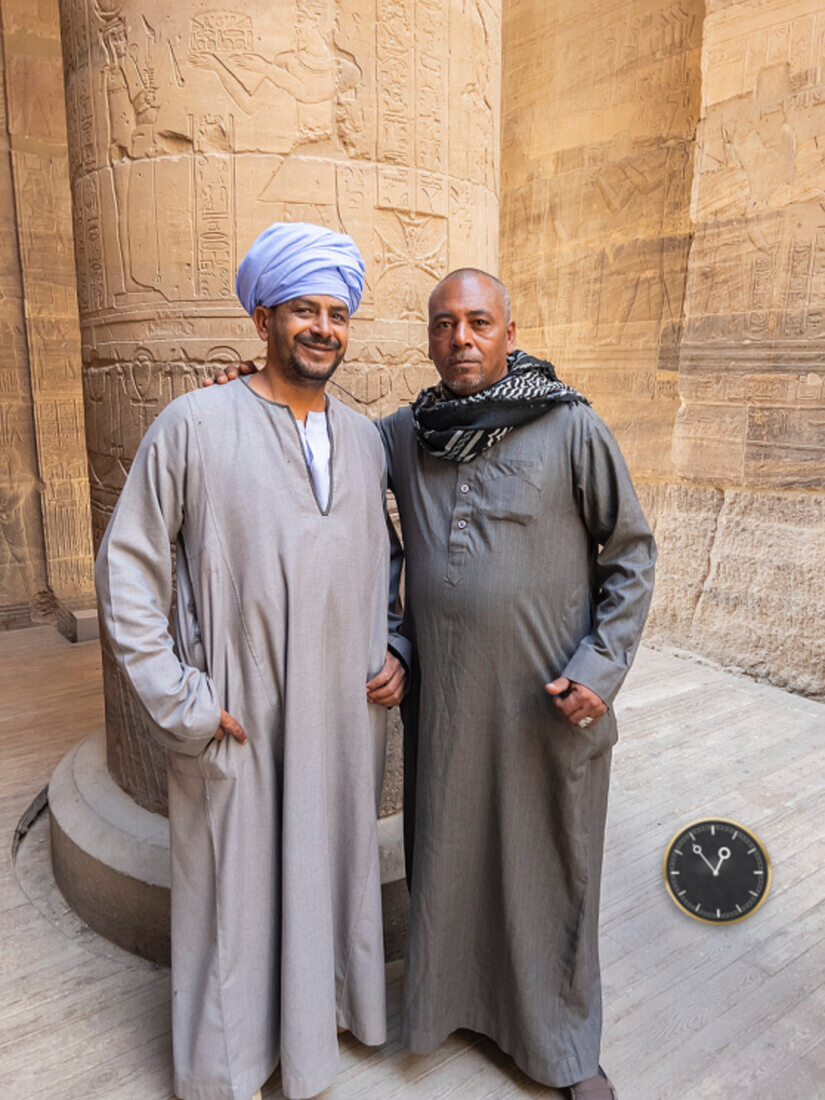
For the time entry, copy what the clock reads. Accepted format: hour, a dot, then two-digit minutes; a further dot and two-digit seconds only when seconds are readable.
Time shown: 12.54
